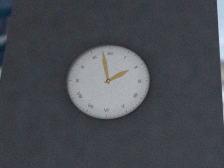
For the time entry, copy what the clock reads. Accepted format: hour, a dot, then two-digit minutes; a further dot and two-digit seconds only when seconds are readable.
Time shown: 1.58
